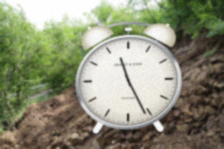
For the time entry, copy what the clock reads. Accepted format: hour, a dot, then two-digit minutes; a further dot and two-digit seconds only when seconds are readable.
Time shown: 11.26
